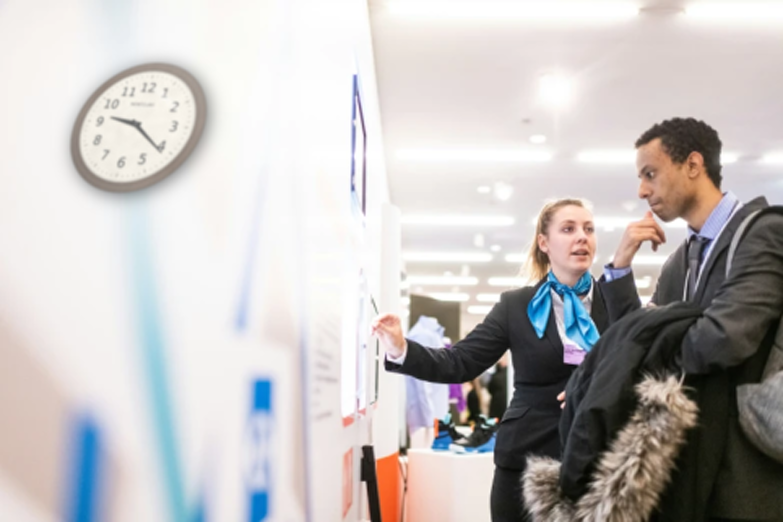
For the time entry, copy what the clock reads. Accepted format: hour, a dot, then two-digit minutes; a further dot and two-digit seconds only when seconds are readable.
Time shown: 9.21
